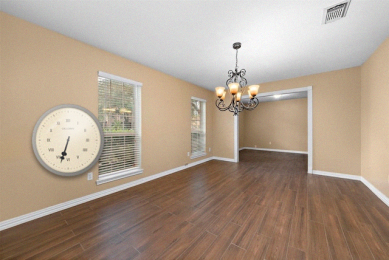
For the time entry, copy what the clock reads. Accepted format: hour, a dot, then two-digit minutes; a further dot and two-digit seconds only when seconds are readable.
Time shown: 6.33
